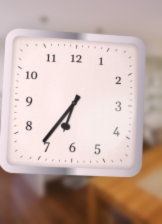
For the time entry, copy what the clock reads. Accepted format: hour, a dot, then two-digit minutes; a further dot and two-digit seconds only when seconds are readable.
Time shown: 6.36
